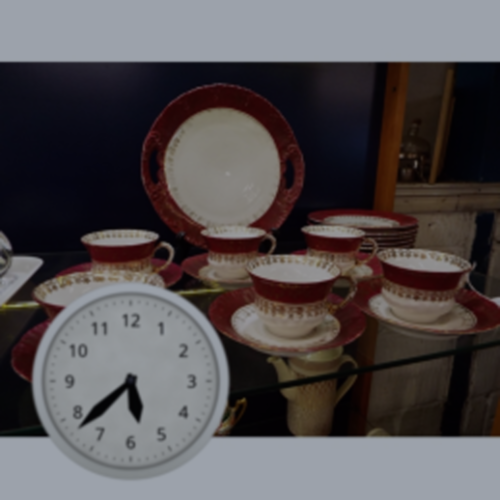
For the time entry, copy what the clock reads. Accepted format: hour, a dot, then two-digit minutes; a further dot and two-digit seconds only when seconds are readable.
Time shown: 5.38
